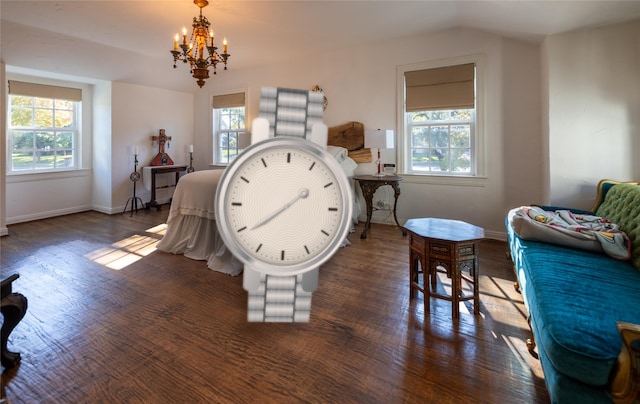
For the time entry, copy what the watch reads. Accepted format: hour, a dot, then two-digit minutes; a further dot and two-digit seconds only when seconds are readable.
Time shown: 1.39
